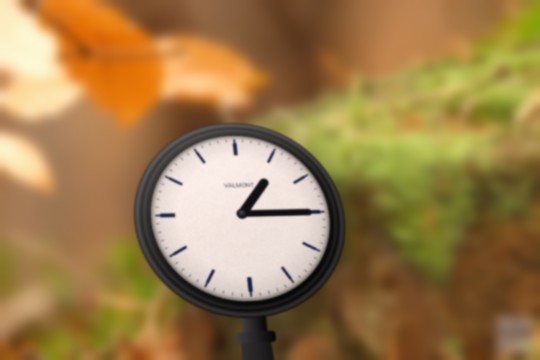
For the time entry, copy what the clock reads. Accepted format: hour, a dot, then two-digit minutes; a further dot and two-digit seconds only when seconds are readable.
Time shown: 1.15
